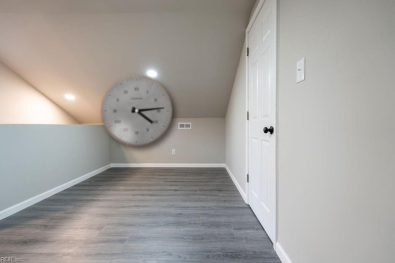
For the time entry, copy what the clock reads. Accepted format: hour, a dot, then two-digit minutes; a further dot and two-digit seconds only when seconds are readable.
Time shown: 4.14
